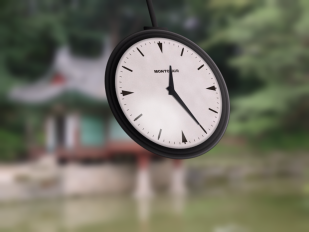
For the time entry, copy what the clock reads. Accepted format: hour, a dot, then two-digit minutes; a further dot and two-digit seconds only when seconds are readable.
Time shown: 12.25
